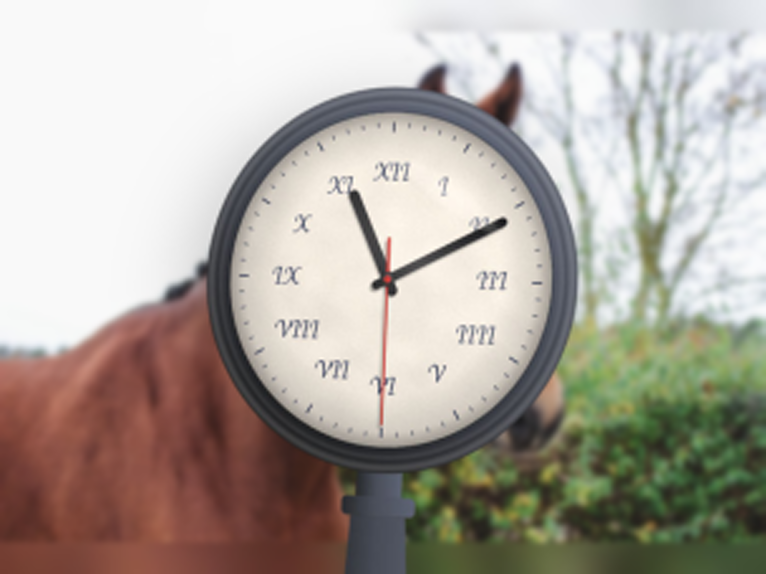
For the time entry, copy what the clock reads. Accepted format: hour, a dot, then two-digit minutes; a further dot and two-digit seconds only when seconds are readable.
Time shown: 11.10.30
